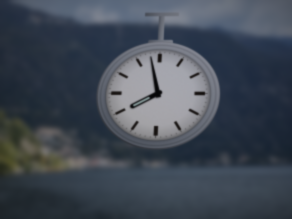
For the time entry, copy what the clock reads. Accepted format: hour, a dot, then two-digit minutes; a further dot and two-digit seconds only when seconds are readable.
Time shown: 7.58
